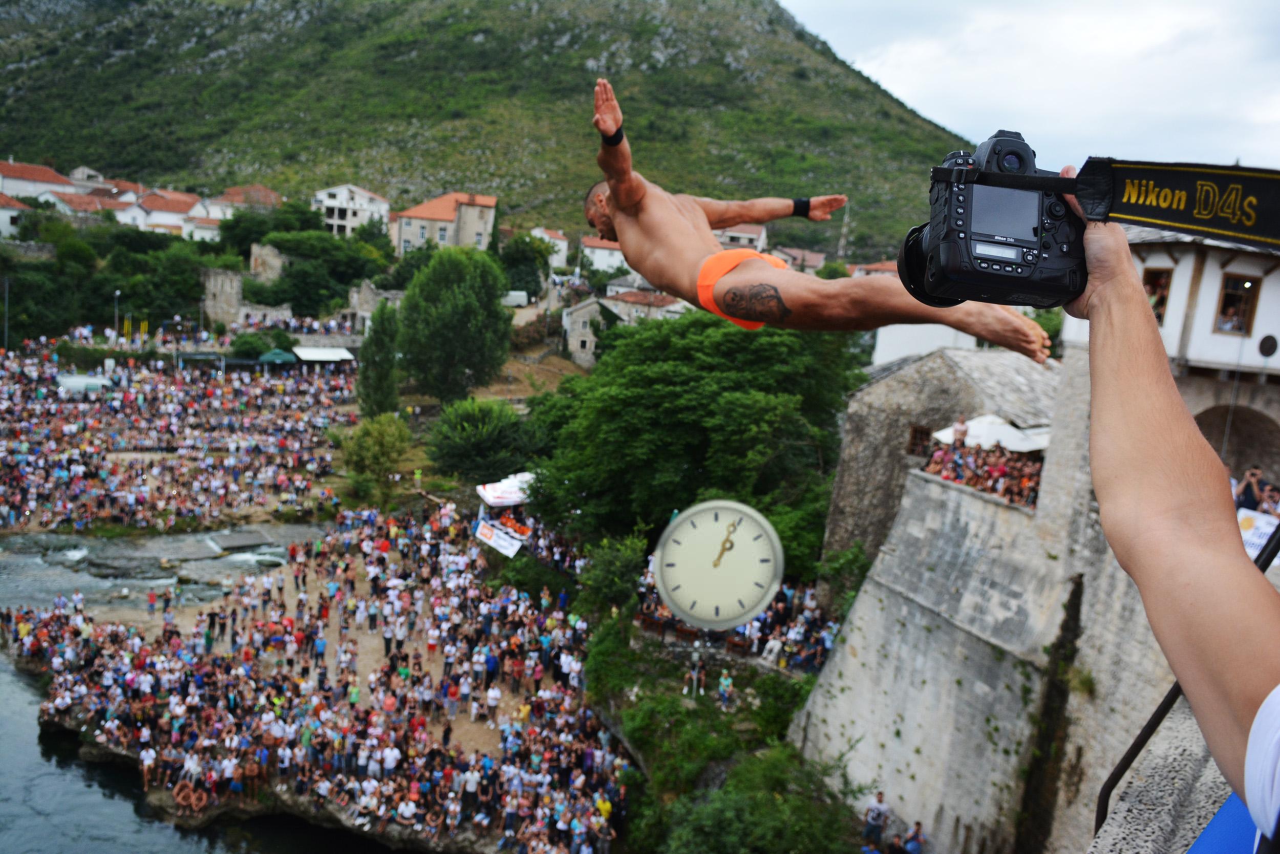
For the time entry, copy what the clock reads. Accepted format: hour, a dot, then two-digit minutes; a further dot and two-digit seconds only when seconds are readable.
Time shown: 1.04
